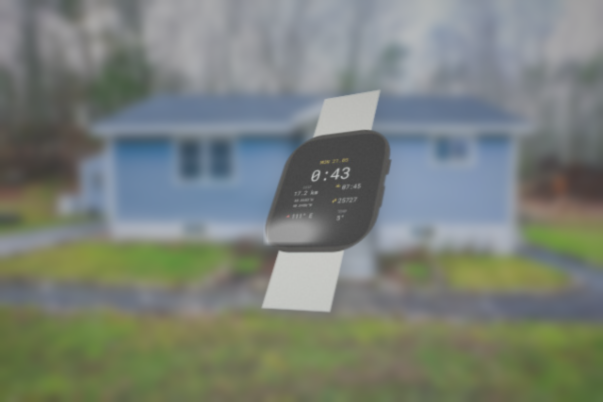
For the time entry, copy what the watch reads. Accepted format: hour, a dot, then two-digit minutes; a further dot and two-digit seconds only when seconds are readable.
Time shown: 0.43
